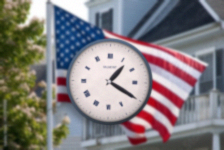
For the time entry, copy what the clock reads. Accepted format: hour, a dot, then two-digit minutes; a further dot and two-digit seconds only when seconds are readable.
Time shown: 1.20
